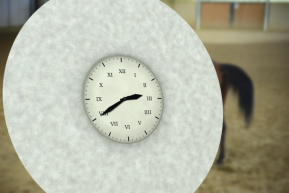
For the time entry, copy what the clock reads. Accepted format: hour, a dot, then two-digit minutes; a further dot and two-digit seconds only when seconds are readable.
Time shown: 2.40
